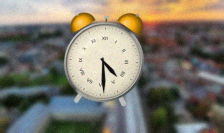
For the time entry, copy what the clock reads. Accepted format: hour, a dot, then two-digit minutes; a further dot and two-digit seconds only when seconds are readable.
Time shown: 4.29
